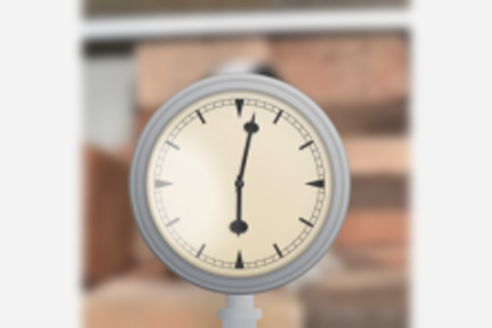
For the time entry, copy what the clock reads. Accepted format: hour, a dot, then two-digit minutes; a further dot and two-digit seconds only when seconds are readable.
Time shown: 6.02
